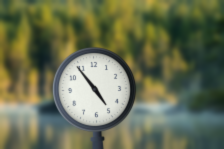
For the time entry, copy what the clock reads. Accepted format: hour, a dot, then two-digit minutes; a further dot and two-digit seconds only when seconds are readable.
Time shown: 4.54
